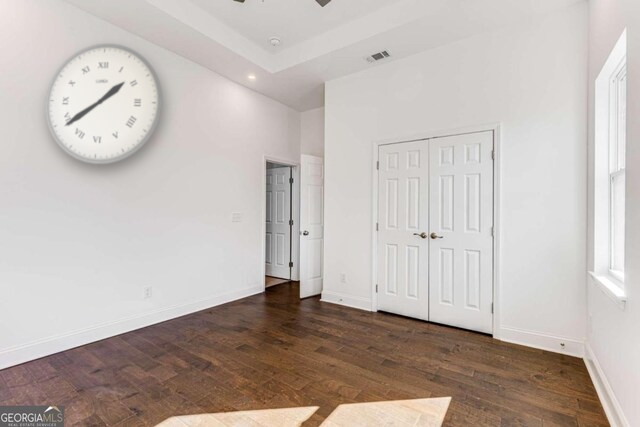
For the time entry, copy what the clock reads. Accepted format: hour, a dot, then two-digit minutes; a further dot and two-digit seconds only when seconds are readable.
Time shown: 1.39
